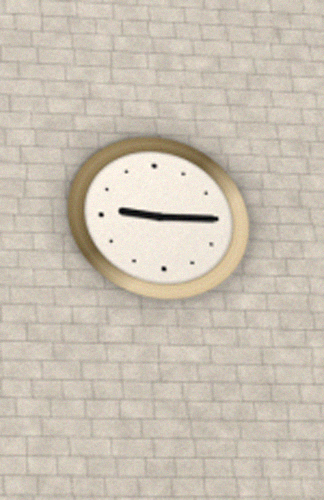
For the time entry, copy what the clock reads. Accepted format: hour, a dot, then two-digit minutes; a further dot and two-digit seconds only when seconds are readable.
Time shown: 9.15
